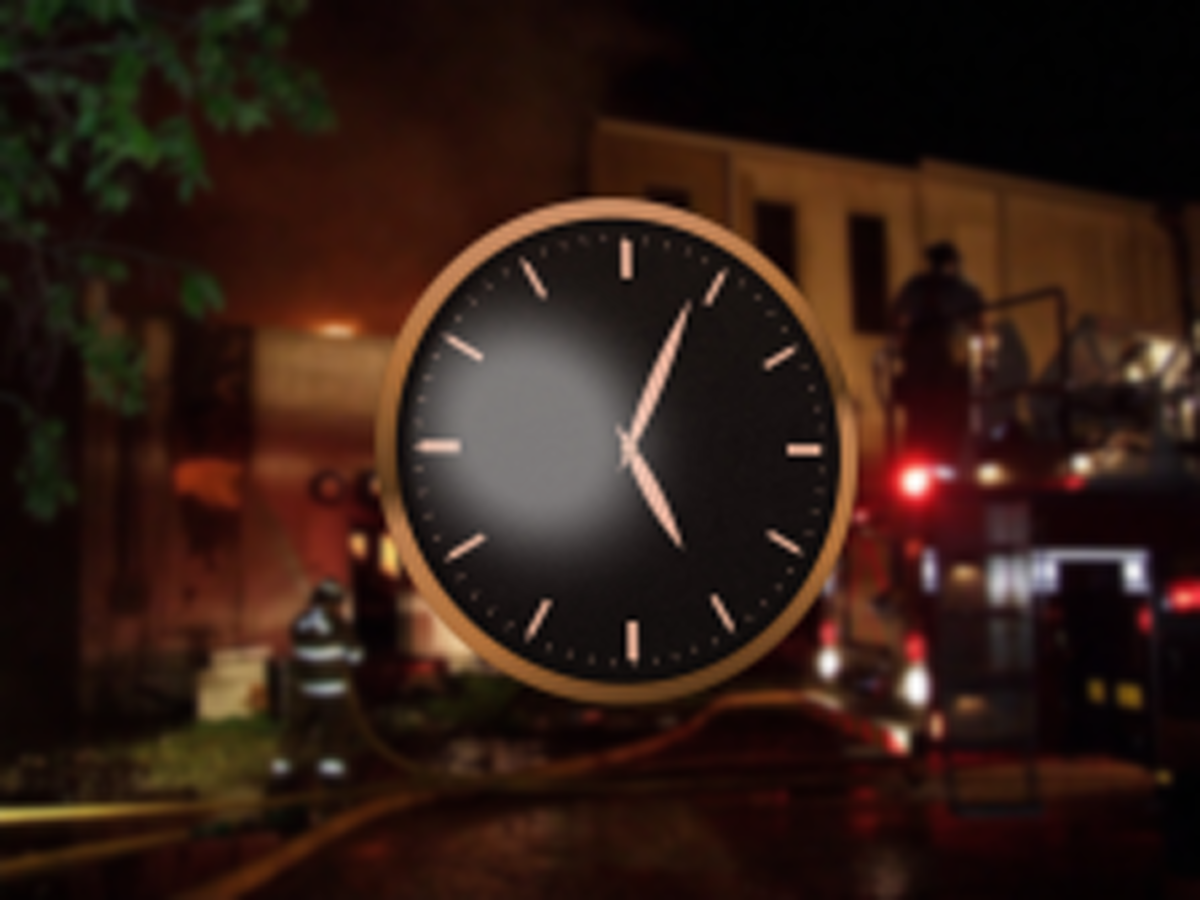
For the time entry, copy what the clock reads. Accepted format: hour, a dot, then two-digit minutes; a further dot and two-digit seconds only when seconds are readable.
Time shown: 5.04
